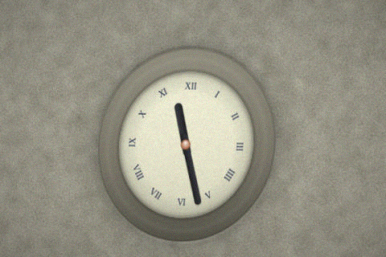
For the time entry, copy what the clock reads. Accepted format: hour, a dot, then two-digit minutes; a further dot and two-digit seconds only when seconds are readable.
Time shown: 11.27
